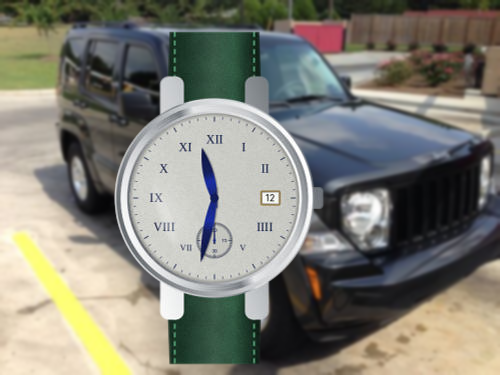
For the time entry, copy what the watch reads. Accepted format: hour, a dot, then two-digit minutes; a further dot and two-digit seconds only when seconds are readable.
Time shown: 11.32
